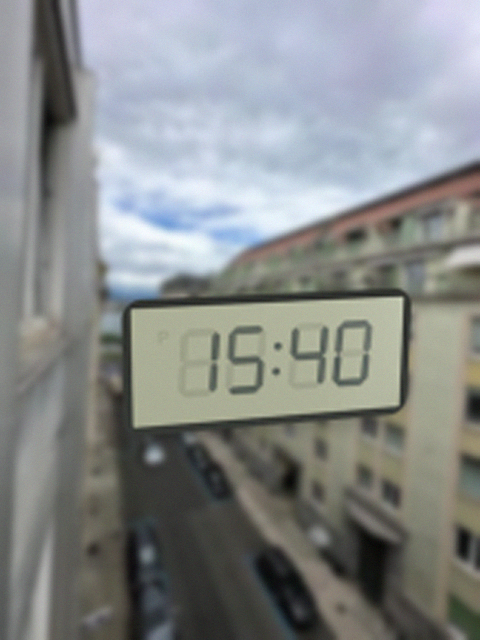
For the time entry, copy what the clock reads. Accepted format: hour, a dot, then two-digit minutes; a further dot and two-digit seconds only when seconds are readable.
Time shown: 15.40
